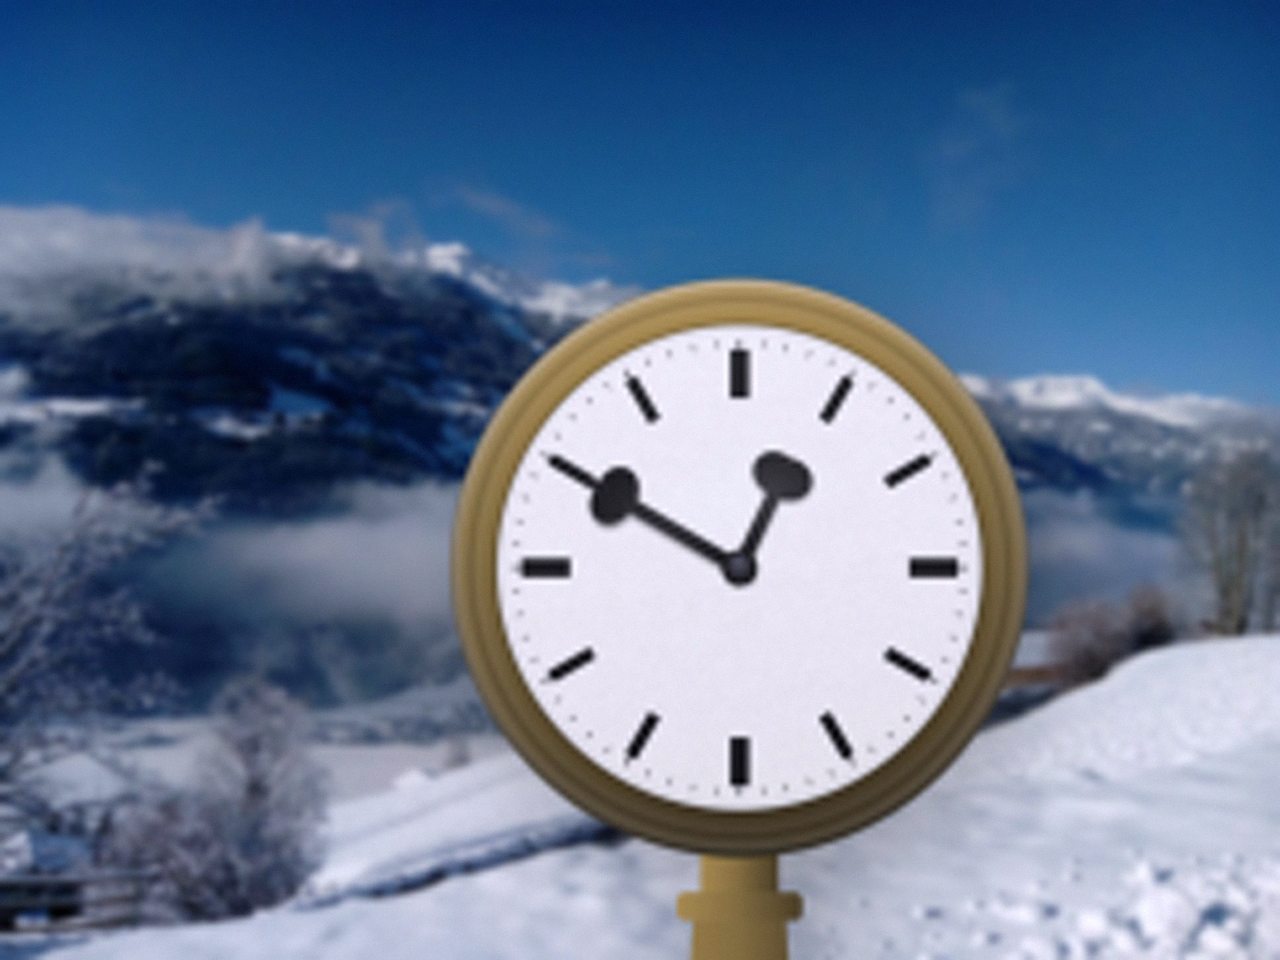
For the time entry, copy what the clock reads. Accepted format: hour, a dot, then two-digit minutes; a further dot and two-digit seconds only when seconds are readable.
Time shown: 12.50
